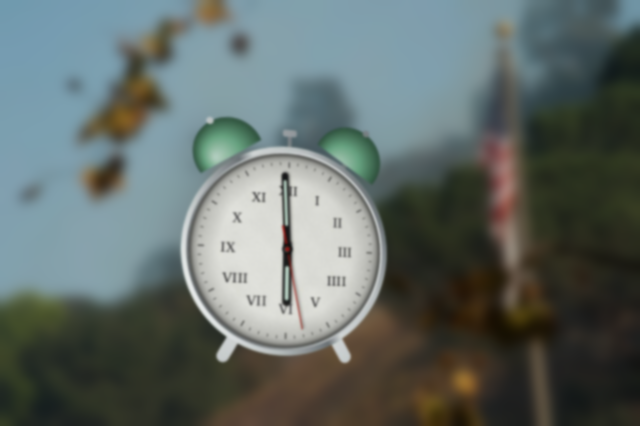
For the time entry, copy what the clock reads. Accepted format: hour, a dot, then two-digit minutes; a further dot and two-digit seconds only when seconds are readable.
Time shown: 5.59.28
